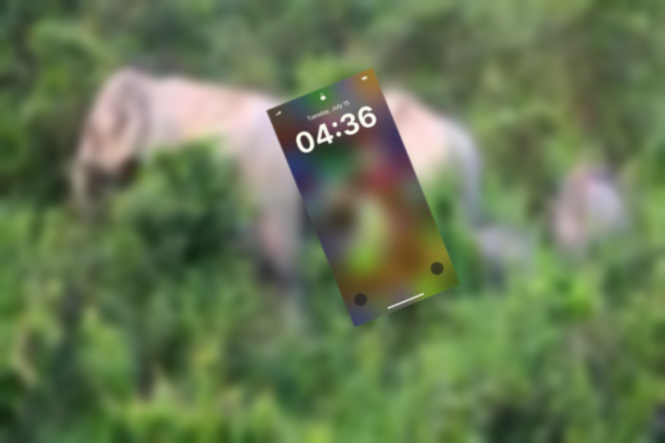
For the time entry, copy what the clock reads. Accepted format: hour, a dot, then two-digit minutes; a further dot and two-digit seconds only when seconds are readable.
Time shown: 4.36
